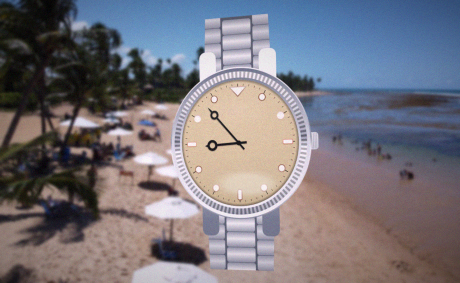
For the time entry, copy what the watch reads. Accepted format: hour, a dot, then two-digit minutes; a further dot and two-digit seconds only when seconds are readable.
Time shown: 8.53
